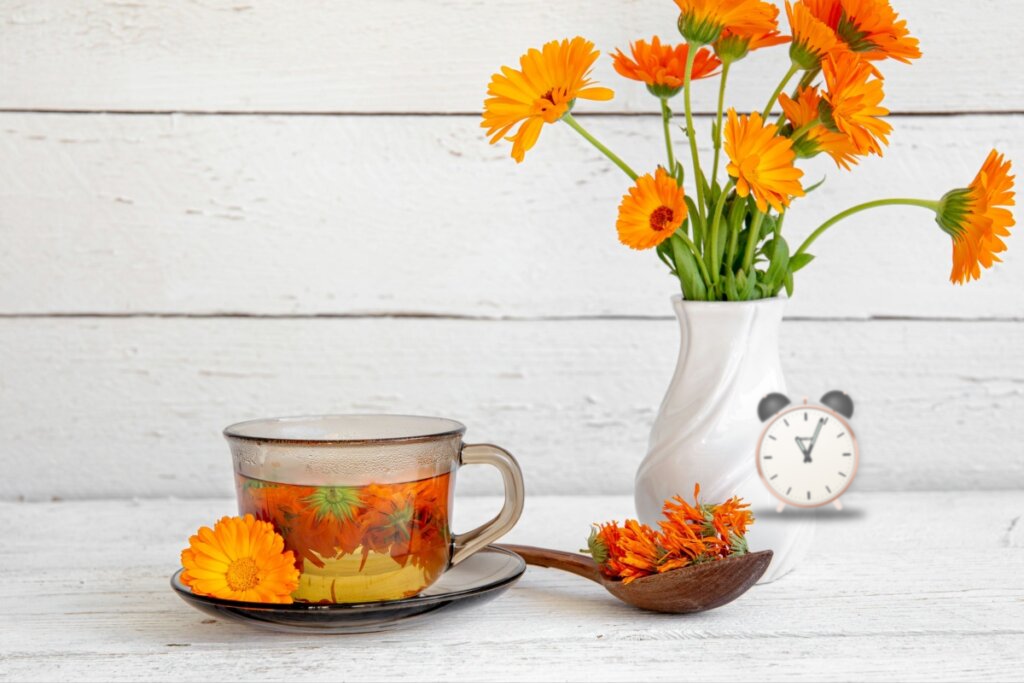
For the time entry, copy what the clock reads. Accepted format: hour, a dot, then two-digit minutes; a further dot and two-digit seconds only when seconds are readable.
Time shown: 11.04
